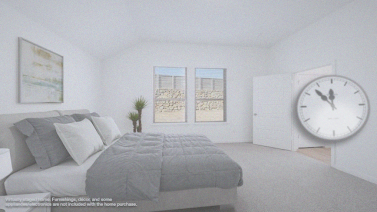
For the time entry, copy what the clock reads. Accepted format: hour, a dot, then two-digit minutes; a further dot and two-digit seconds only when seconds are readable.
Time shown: 11.53
